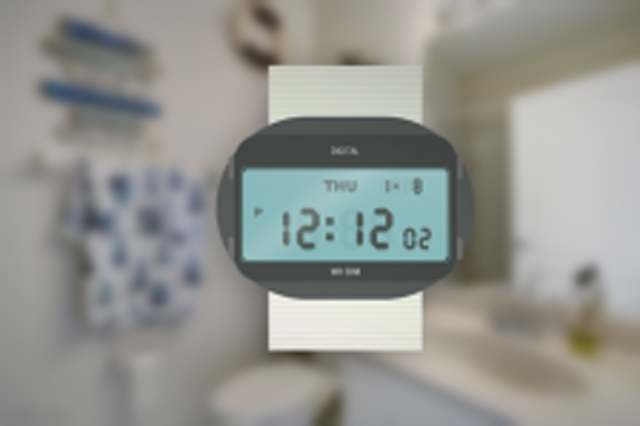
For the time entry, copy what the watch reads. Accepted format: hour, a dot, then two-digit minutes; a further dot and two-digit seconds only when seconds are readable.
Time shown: 12.12.02
